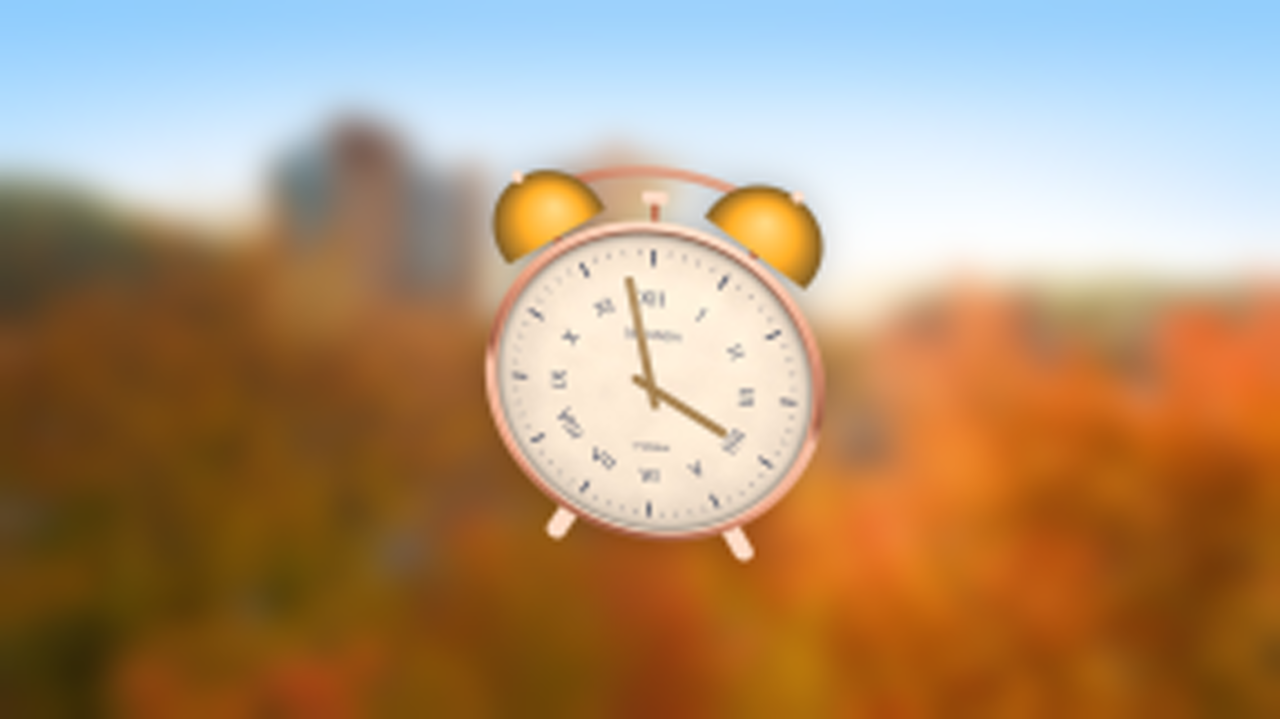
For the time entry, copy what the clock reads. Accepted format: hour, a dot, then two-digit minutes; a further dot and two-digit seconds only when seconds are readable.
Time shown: 3.58
